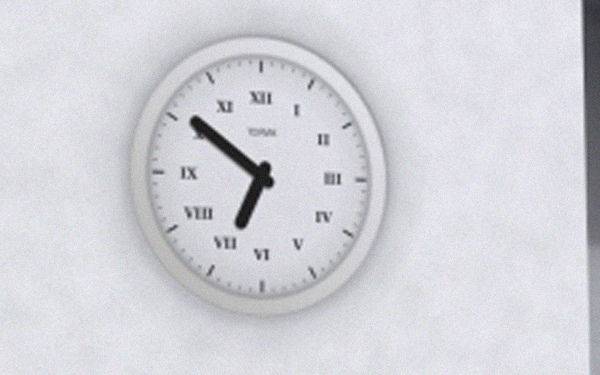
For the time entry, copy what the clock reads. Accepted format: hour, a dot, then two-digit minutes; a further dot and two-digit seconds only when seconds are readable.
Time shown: 6.51
